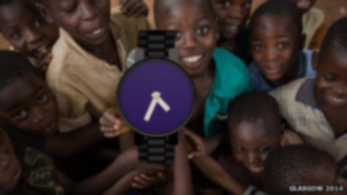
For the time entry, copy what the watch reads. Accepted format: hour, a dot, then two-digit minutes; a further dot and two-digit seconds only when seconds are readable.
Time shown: 4.34
